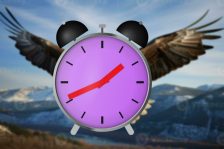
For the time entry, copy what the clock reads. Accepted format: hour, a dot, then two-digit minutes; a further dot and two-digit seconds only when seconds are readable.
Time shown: 1.41
